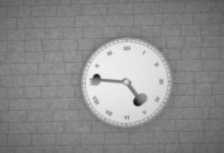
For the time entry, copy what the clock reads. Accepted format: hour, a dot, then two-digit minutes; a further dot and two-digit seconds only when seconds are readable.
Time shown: 4.46
